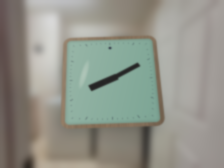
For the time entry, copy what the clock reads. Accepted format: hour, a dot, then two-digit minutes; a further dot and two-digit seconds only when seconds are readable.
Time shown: 8.10
